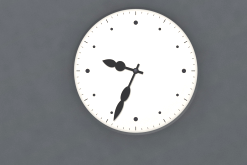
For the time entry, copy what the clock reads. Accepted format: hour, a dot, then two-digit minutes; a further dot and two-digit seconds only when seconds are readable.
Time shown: 9.34
